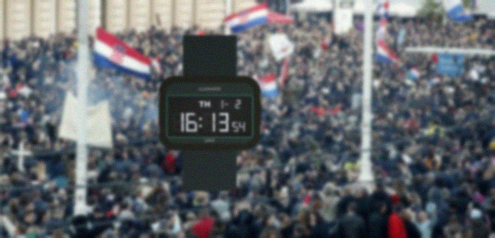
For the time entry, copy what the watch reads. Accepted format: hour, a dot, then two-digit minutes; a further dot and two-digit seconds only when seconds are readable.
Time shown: 16.13
